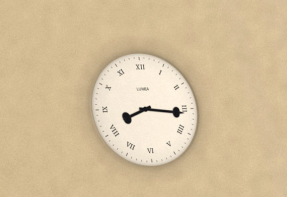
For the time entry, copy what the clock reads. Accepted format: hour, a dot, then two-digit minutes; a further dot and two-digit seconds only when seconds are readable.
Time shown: 8.16
